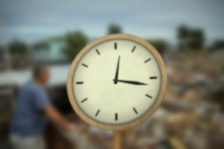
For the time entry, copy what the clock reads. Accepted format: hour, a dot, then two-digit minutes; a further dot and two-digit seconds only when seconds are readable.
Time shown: 12.17
